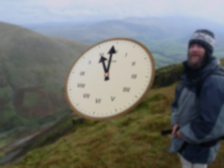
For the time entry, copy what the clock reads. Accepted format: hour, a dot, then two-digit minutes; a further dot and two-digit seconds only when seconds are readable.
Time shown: 10.59
